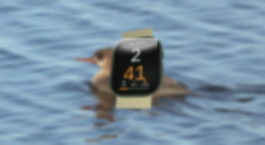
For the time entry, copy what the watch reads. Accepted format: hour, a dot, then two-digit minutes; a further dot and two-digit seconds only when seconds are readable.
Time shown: 2.41
